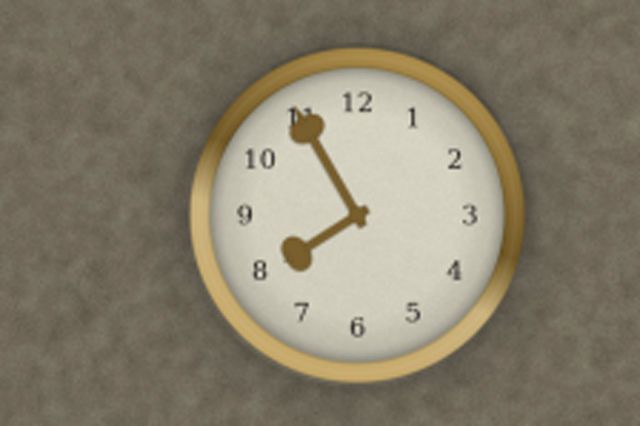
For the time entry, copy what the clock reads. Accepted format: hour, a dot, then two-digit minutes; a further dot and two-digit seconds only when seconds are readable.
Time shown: 7.55
